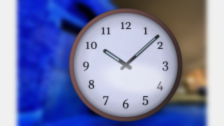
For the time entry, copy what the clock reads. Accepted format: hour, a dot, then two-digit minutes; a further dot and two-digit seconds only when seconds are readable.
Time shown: 10.08
